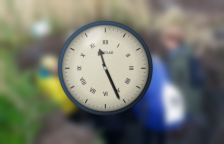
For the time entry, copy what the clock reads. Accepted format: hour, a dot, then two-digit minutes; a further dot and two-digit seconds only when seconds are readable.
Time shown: 11.26
